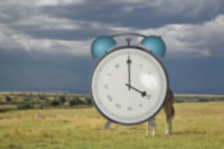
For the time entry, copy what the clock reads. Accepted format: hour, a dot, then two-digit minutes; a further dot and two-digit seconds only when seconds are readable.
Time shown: 4.00
